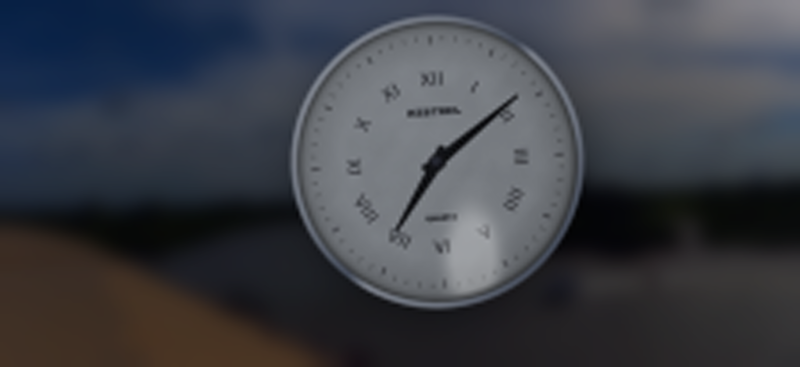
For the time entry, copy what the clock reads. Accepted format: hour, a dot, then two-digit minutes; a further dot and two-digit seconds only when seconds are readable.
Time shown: 7.09
